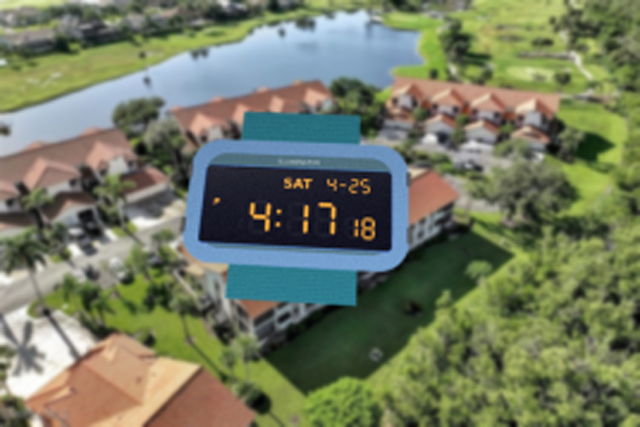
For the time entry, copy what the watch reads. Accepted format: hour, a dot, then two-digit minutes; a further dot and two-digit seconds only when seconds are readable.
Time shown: 4.17.18
